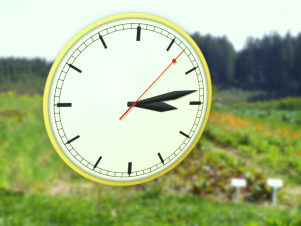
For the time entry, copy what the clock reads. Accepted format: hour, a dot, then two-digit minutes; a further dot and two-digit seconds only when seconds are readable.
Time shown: 3.13.07
